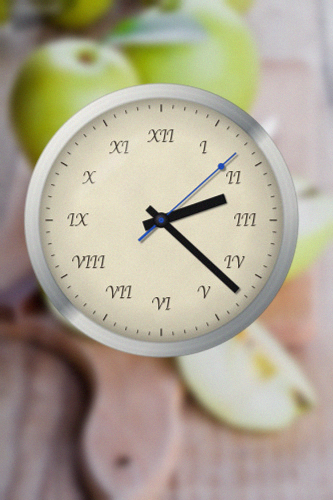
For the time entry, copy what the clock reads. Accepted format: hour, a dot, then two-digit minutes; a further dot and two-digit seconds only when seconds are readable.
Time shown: 2.22.08
